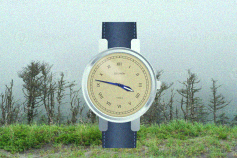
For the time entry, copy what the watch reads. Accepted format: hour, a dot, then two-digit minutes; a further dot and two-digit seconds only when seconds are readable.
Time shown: 3.47
